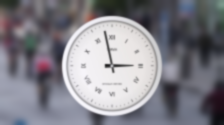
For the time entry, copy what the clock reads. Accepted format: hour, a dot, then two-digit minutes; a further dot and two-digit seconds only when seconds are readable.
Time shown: 2.58
